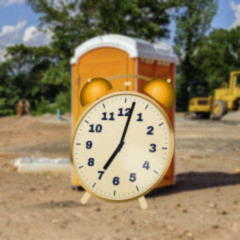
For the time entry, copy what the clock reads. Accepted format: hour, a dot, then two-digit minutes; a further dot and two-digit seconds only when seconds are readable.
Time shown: 7.02
